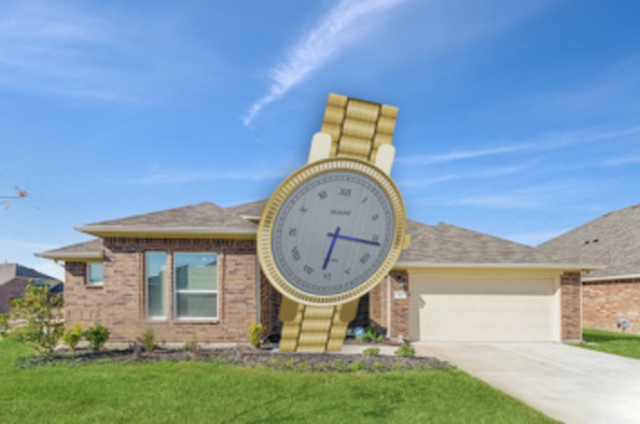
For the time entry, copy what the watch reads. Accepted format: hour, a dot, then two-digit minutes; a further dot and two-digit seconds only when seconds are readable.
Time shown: 6.16
